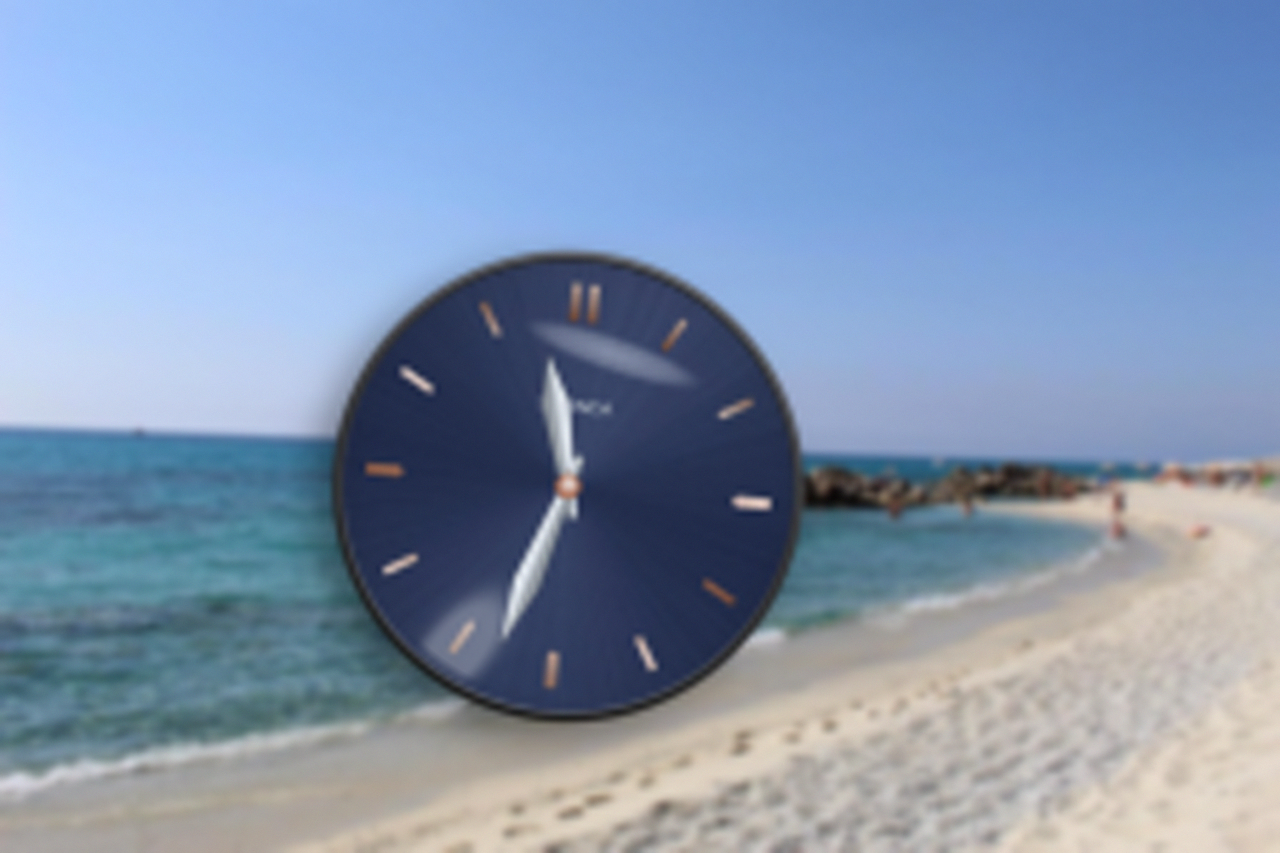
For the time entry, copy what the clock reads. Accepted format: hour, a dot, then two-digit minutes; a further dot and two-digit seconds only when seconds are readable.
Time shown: 11.33
